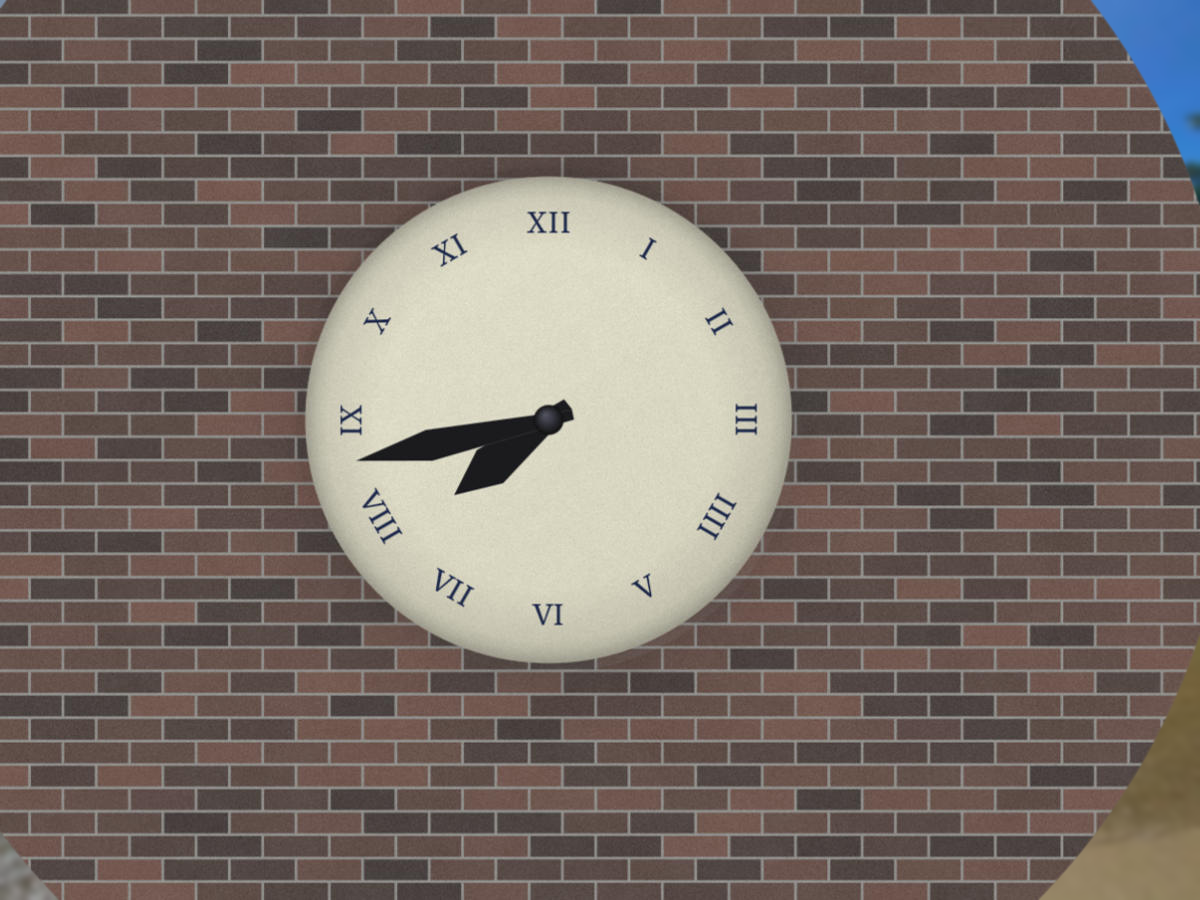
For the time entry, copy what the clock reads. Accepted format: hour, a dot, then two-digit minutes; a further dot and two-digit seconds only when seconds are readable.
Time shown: 7.43
